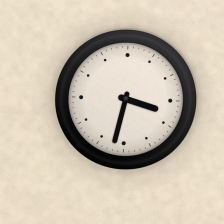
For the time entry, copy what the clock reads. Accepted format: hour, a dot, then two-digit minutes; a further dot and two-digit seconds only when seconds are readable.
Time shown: 3.32
